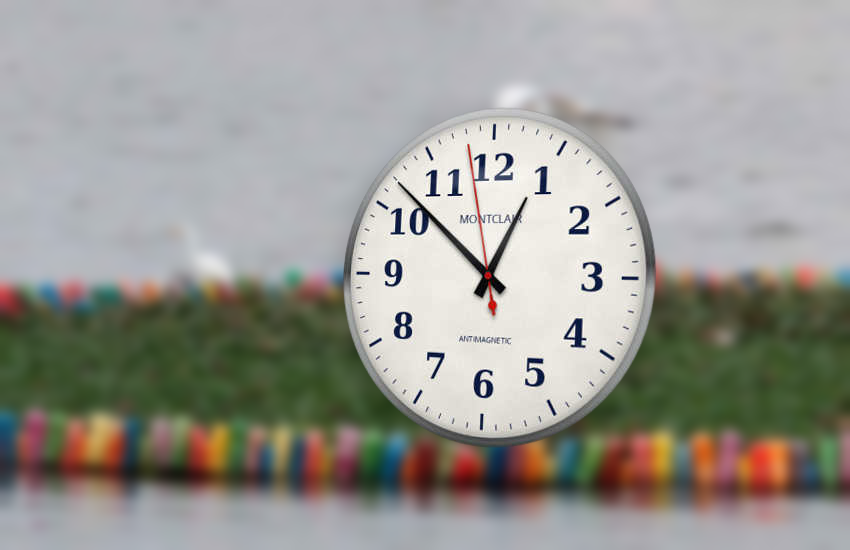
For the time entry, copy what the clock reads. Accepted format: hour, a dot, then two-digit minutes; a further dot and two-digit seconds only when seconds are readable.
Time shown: 12.51.58
